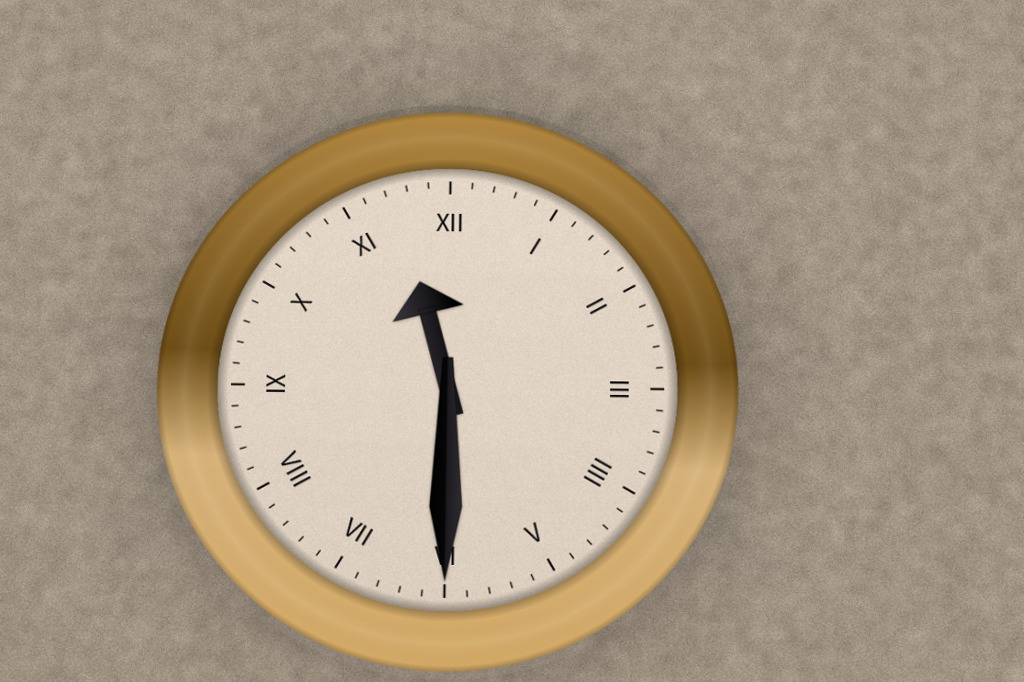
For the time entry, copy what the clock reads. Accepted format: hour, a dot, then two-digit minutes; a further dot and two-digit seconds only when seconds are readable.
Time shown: 11.30
